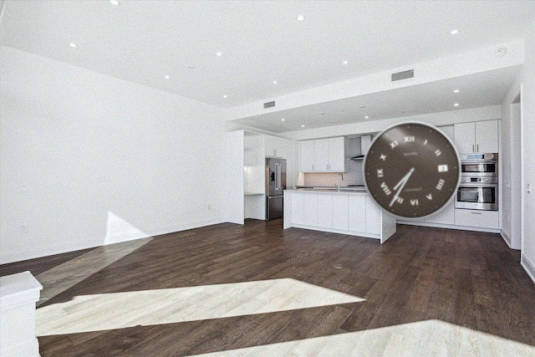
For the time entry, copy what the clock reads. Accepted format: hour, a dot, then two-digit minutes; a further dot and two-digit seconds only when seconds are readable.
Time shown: 7.36
